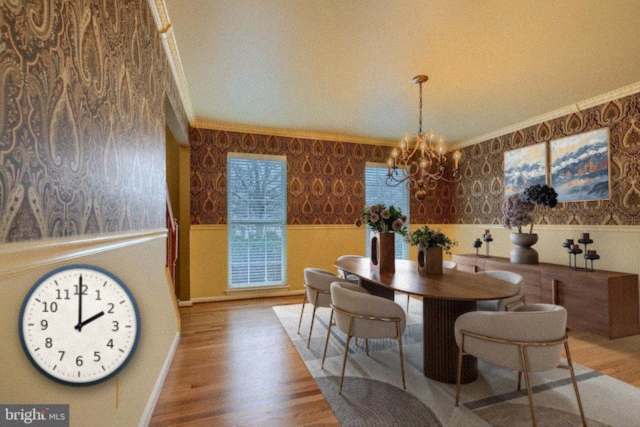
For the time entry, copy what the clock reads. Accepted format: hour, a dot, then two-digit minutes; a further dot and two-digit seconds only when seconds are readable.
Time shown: 2.00
